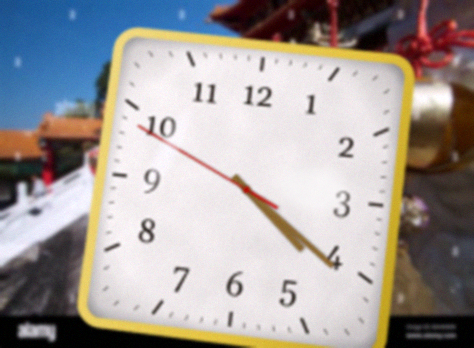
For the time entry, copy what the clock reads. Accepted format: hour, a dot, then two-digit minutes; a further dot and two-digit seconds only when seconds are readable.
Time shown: 4.20.49
